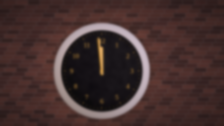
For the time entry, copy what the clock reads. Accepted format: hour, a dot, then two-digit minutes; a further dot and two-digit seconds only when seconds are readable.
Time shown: 11.59
